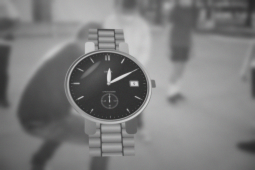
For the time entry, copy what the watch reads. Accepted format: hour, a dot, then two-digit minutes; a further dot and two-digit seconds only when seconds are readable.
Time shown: 12.10
